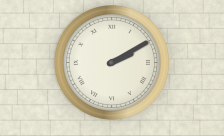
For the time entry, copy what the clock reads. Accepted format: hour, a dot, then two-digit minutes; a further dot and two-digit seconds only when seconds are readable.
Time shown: 2.10
